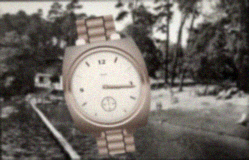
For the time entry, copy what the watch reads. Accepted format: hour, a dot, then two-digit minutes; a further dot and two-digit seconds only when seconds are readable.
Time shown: 3.16
